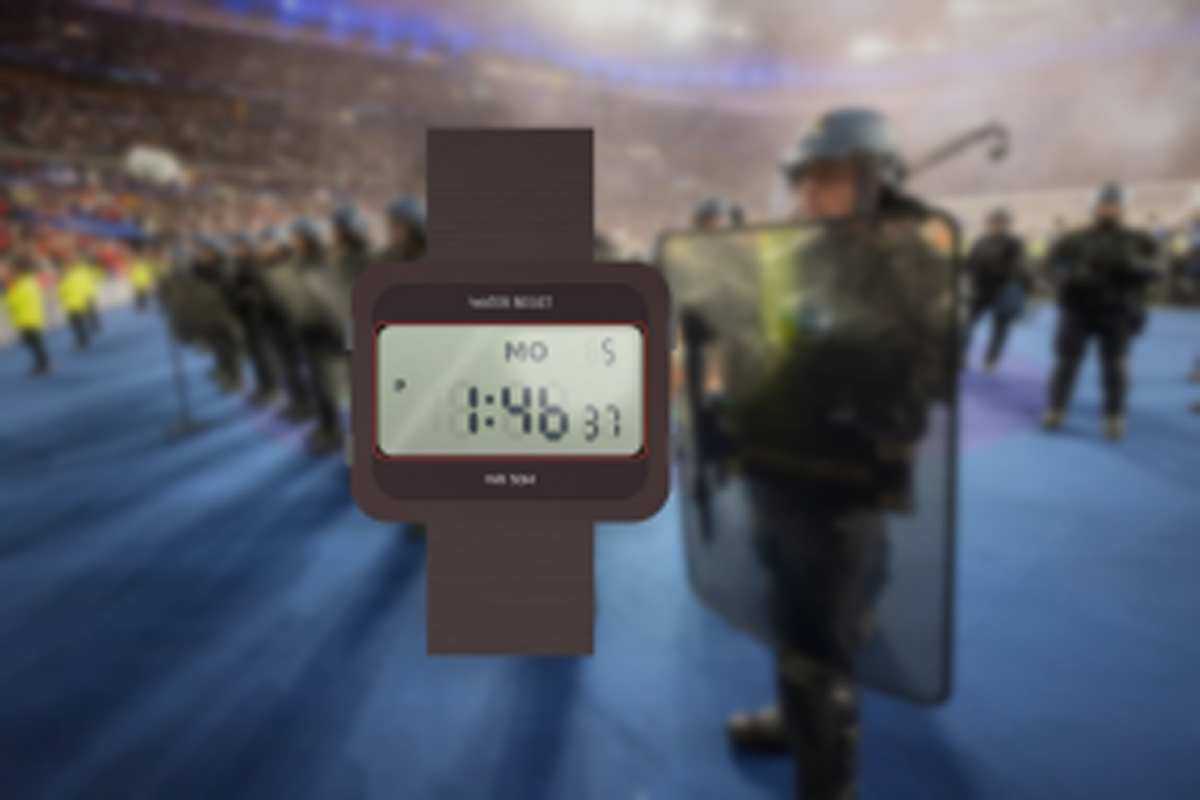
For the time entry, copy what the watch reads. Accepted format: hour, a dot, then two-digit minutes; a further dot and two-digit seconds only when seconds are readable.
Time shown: 1.46.37
